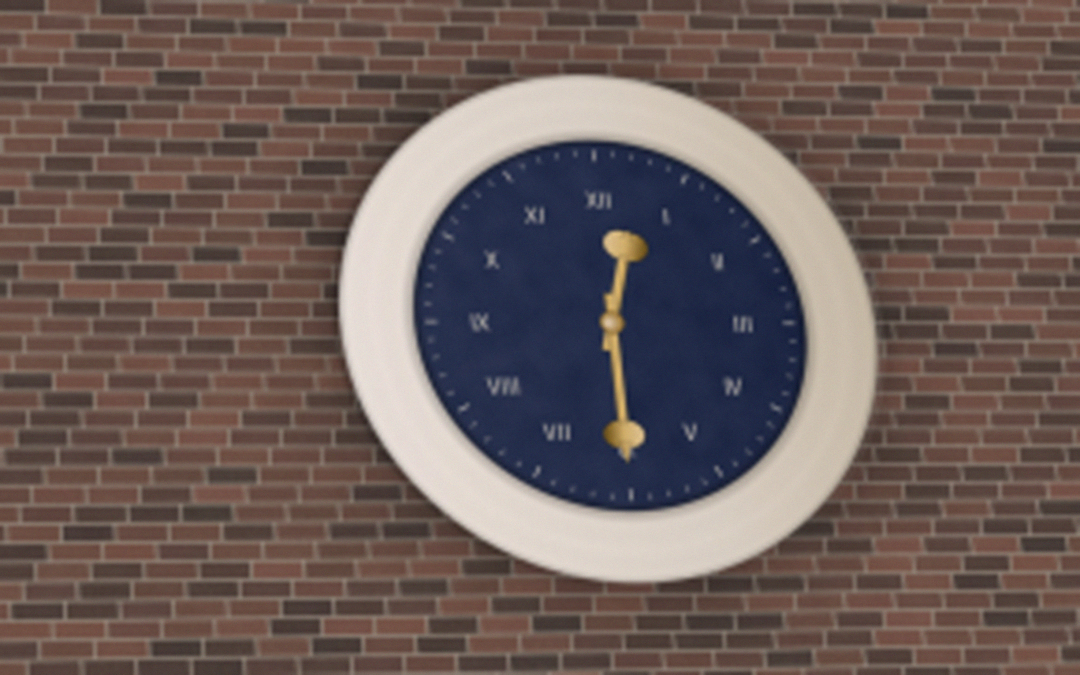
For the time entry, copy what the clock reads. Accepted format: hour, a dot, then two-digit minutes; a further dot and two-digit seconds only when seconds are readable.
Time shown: 12.30
